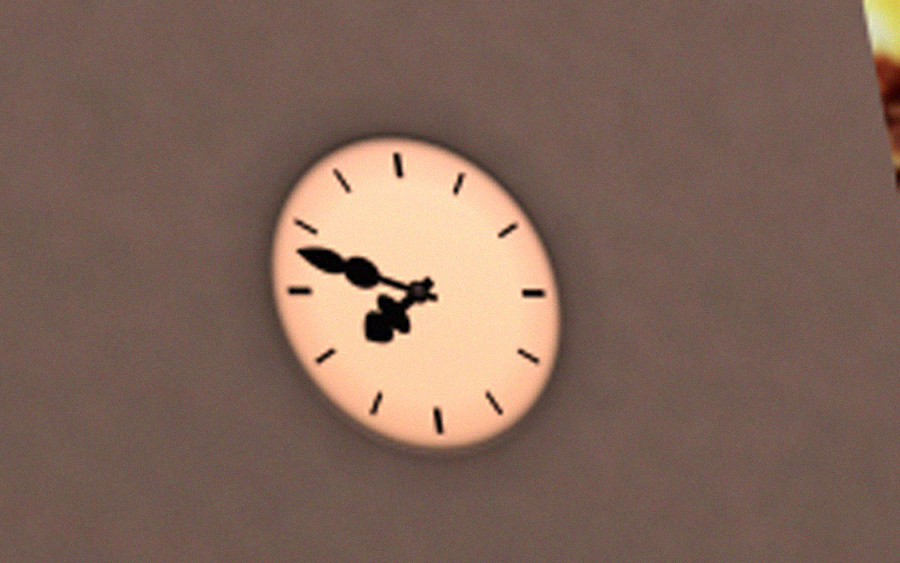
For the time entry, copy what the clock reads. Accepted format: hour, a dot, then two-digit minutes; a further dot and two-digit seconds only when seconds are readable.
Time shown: 7.48
